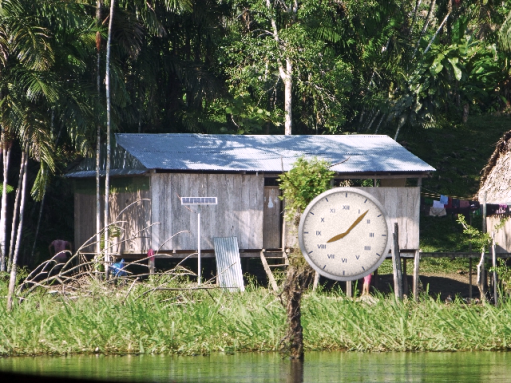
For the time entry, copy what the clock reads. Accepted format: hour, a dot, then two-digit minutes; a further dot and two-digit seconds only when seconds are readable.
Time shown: 8.07
